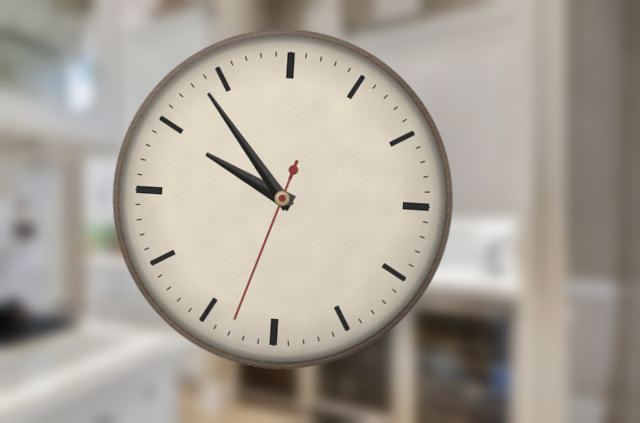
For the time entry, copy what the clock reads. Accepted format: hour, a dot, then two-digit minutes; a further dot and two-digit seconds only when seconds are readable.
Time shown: 9.53.33
